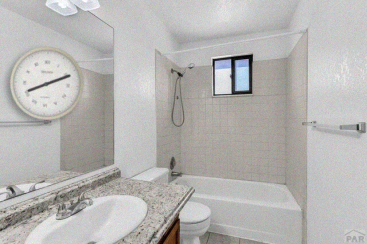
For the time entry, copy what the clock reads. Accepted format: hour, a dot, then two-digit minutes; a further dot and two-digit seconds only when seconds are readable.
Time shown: 8.11
